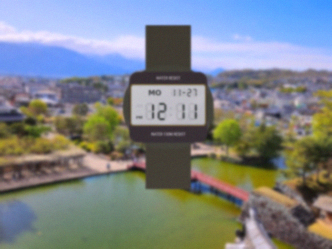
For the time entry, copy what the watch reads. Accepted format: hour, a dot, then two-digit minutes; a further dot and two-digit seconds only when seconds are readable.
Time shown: 12.11
